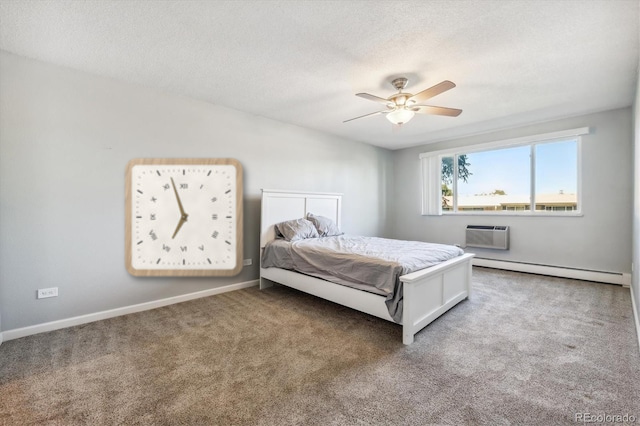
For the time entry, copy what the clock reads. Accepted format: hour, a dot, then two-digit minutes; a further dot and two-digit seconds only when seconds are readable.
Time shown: 6.57
